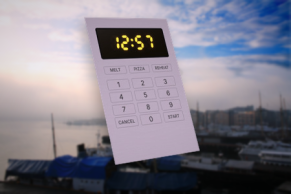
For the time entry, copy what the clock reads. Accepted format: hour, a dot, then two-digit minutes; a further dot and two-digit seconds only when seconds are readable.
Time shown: 12.57
